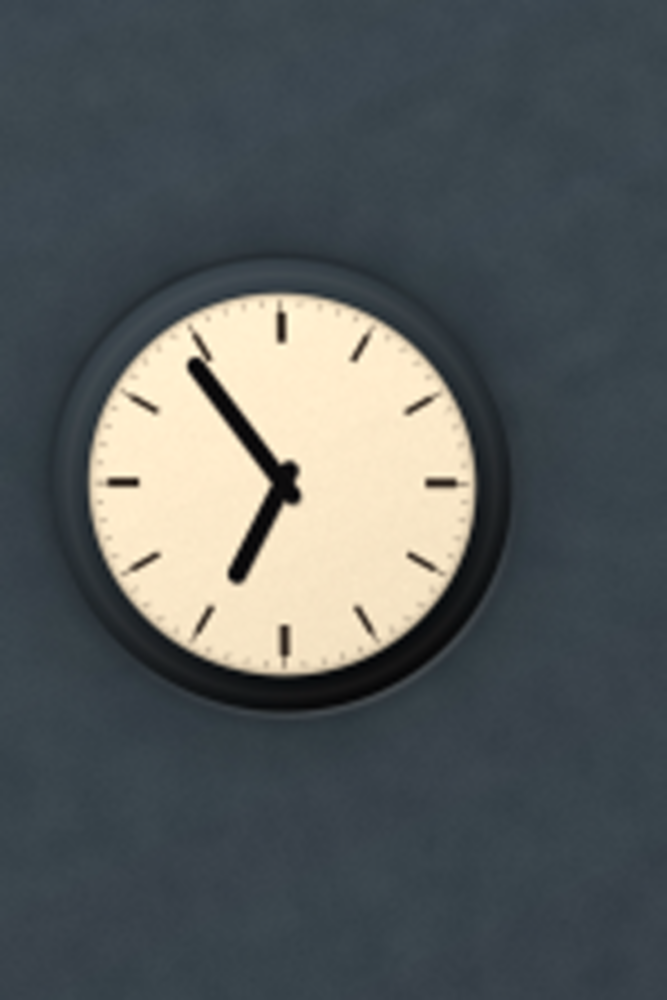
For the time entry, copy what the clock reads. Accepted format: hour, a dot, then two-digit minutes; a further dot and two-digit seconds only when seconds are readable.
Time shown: 6.54
